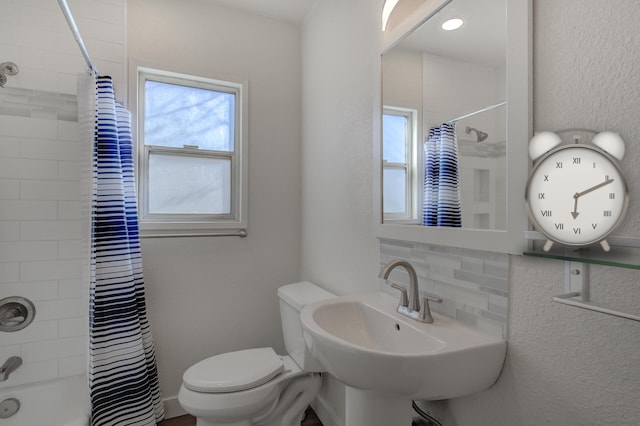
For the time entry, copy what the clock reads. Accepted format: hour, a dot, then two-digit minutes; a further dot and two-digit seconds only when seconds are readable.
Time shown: 6.11
